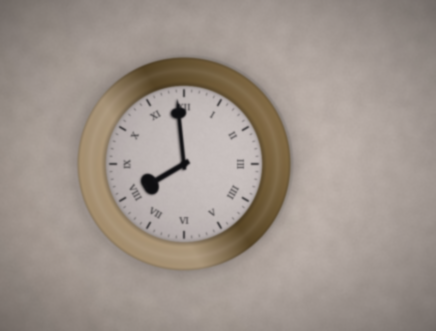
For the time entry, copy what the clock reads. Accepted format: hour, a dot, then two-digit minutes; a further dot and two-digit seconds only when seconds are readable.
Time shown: 7.59
